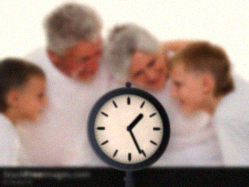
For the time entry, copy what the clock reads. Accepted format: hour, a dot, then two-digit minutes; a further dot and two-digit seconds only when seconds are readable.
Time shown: 1.26
